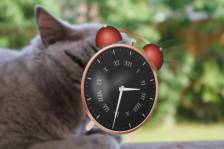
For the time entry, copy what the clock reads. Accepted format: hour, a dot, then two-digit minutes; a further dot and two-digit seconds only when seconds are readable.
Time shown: 2.30
